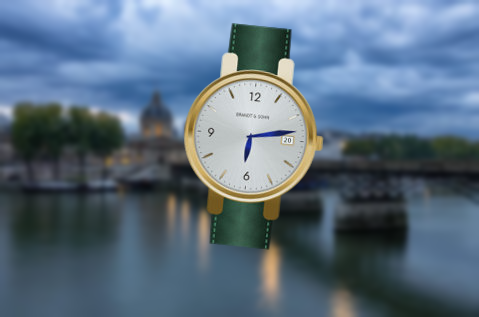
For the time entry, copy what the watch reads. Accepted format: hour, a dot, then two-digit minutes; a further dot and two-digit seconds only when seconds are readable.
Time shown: 6.13
